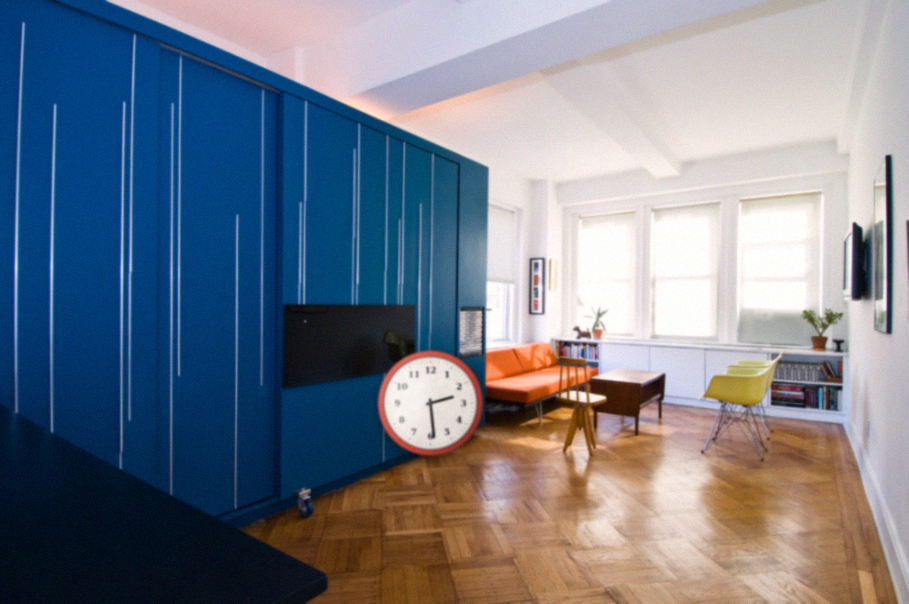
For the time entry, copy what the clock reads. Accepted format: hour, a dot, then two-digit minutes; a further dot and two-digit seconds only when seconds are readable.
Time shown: 2.29
